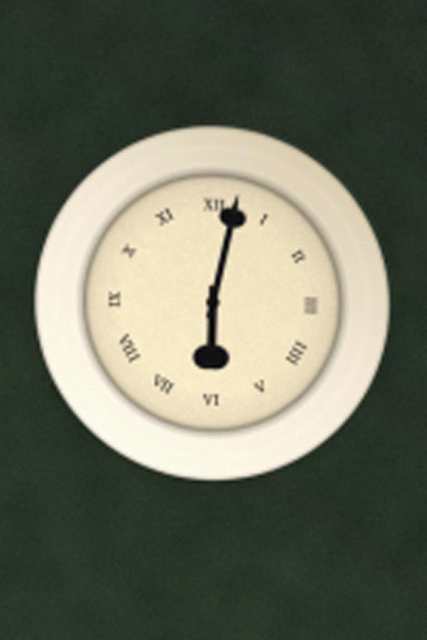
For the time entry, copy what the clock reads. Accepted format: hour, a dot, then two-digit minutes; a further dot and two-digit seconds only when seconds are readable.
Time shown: 6.02
